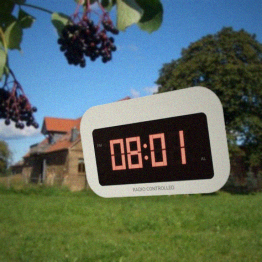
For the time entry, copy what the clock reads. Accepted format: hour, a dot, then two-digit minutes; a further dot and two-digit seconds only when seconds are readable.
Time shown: 8.01
